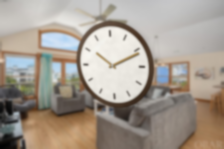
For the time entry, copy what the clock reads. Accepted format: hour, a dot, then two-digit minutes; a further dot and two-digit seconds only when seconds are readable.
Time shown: 10.11
